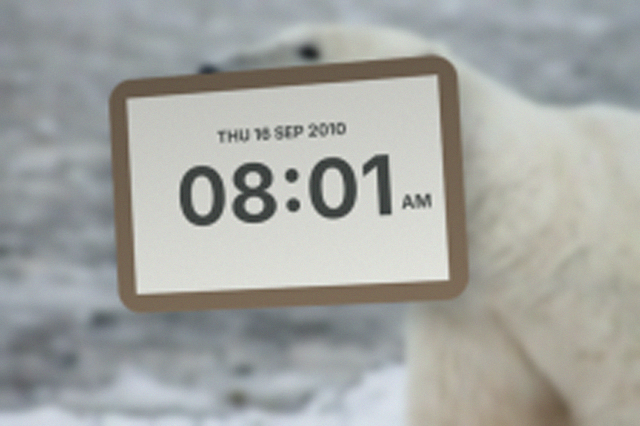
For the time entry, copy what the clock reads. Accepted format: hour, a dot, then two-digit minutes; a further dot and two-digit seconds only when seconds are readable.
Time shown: 8.01
